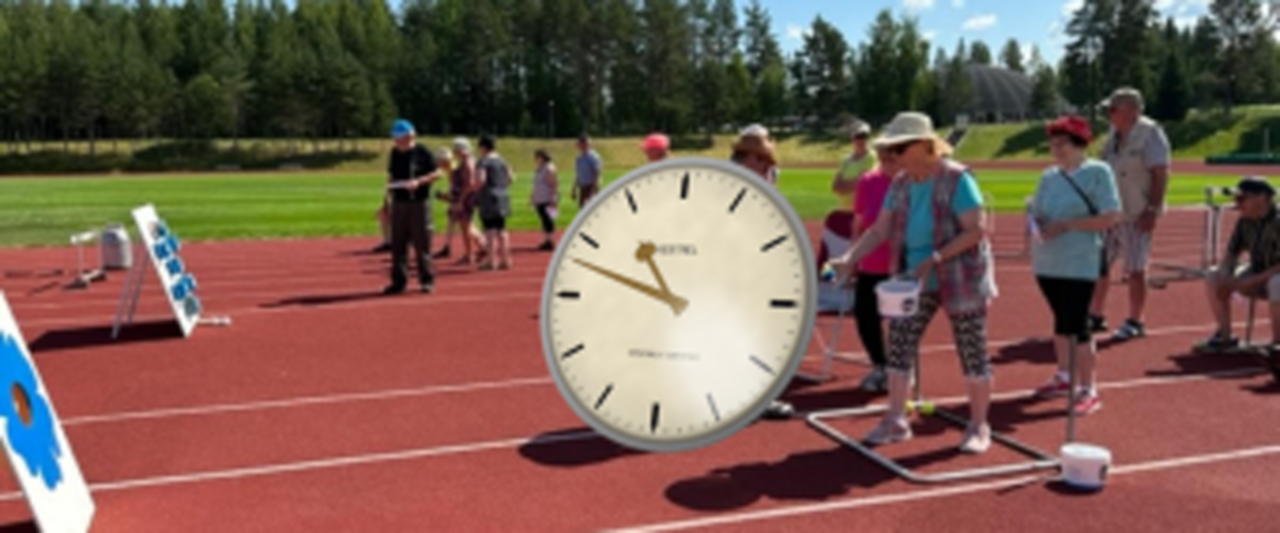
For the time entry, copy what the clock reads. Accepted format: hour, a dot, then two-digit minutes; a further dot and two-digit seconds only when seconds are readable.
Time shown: 10.48
